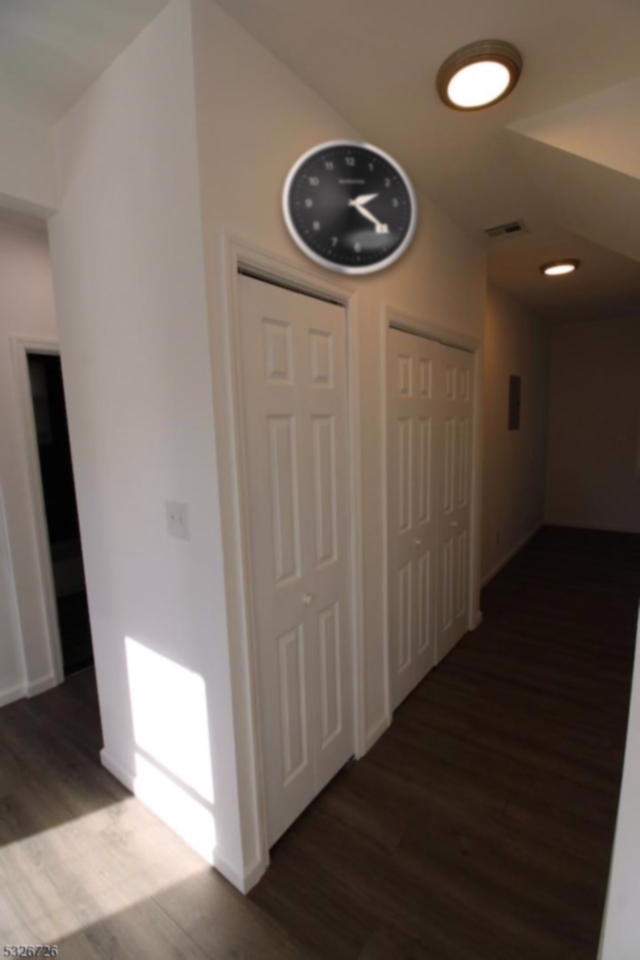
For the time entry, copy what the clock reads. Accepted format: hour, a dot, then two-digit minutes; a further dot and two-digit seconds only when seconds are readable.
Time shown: 2.22
